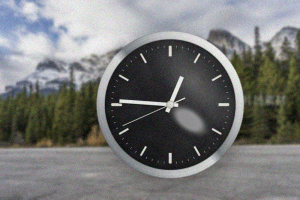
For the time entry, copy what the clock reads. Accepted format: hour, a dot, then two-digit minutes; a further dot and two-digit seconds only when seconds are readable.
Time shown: 12.45.41
